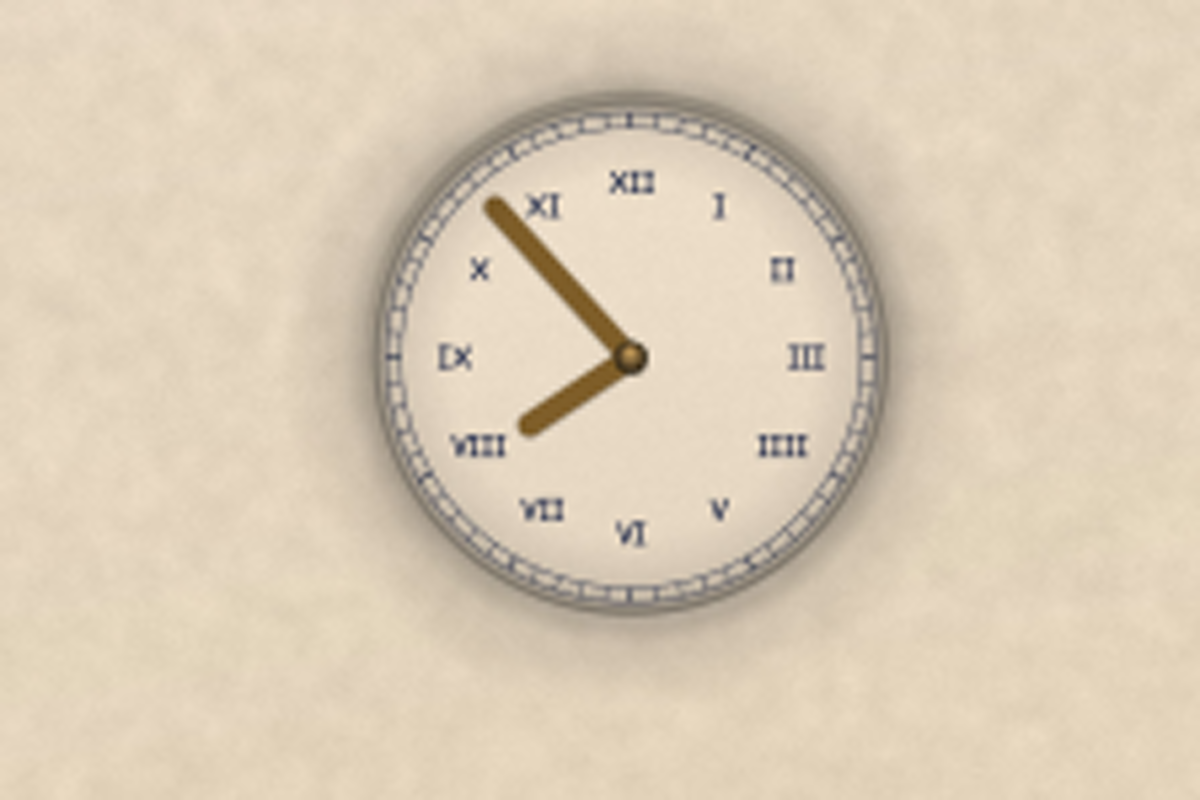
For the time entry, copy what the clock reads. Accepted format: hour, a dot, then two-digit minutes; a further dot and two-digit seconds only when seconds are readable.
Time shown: 7.53
